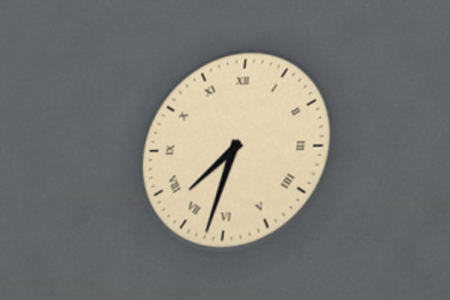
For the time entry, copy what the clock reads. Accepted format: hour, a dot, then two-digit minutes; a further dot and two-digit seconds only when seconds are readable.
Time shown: 7.32
